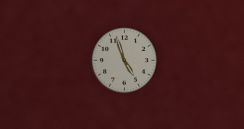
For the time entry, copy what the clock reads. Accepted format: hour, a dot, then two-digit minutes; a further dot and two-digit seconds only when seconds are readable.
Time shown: 4.57
